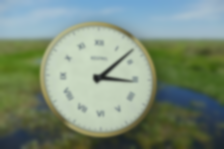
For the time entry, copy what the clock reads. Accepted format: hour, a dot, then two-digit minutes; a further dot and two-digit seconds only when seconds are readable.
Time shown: 3.08
